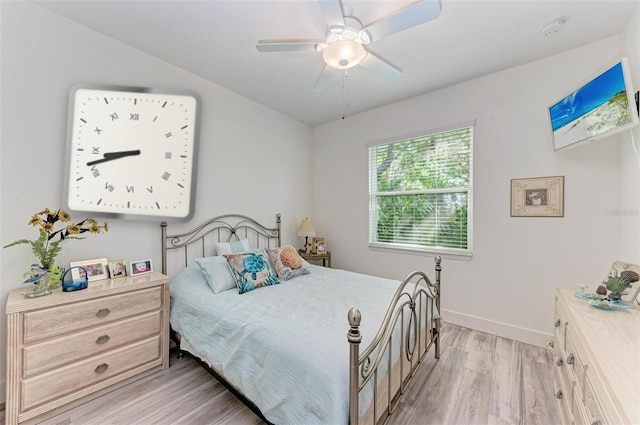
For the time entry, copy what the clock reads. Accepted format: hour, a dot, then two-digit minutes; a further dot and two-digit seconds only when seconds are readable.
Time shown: 8.42
